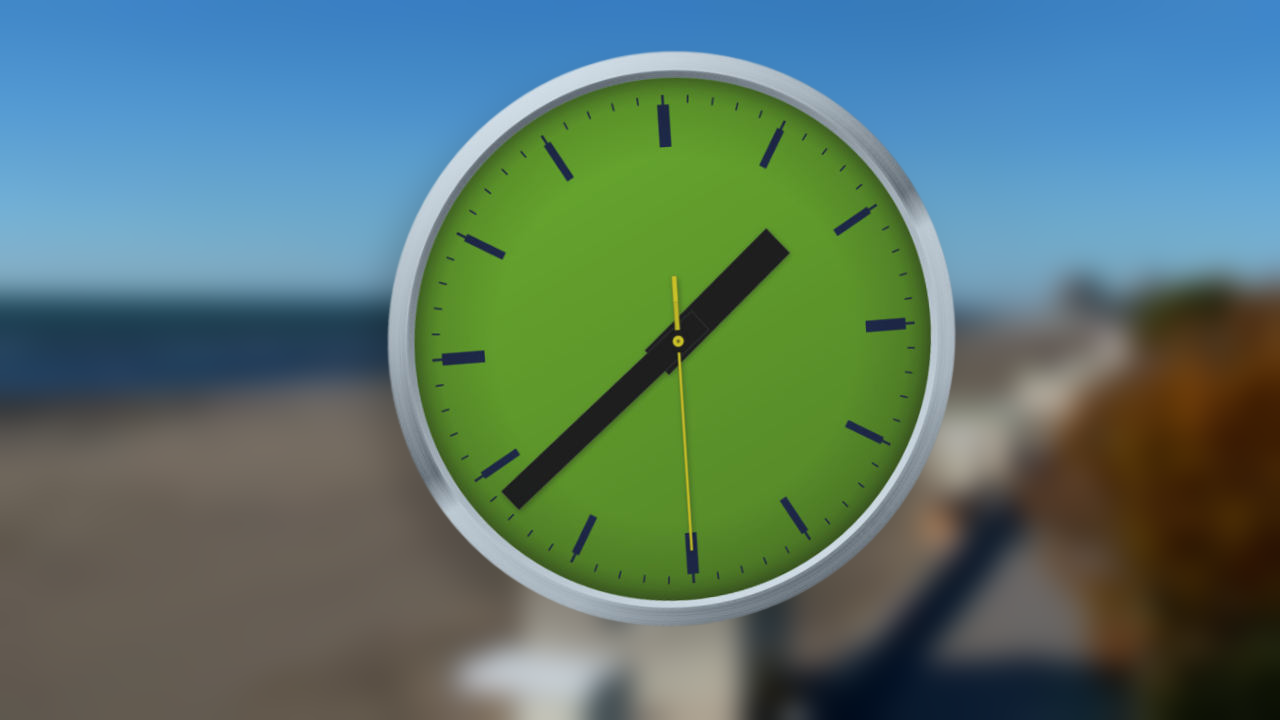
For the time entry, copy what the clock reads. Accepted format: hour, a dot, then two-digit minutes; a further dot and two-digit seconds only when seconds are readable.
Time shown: 1.38.30
